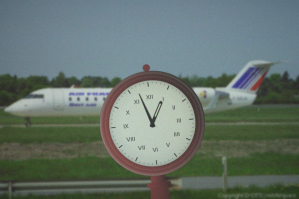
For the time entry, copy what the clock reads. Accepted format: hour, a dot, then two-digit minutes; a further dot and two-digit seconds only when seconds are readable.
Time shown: 12.57
